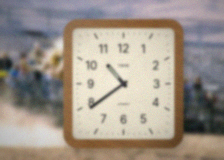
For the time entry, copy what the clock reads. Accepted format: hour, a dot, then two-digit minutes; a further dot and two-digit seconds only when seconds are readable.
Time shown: 10.39
